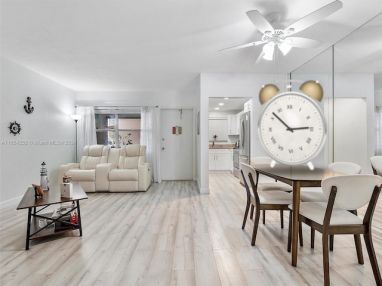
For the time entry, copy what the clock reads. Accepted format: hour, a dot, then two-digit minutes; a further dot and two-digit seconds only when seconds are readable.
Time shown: 2.52
